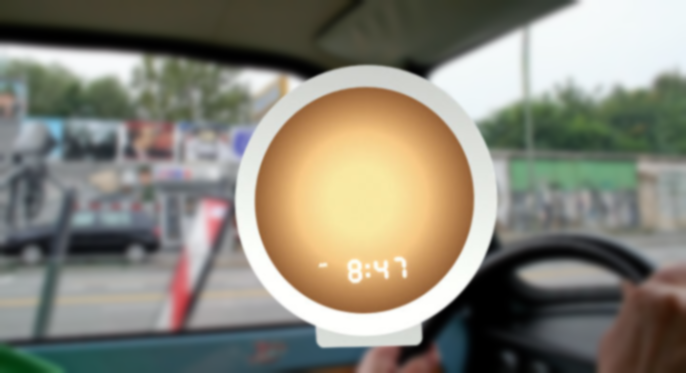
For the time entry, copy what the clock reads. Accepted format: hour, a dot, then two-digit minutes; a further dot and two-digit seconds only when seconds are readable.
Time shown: 8.47
